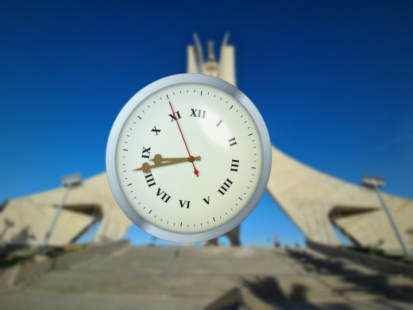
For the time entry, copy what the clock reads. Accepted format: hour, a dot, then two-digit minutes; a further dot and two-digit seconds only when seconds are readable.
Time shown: 8.41.55
